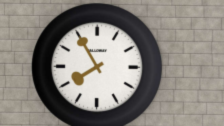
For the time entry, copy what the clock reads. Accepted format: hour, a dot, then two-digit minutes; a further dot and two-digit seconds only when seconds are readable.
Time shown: 7.55
